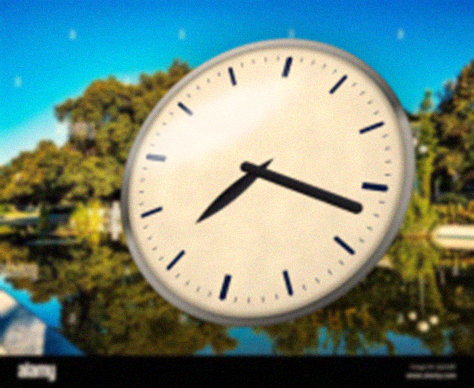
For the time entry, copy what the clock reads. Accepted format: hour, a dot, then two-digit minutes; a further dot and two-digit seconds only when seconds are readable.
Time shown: 7.17
